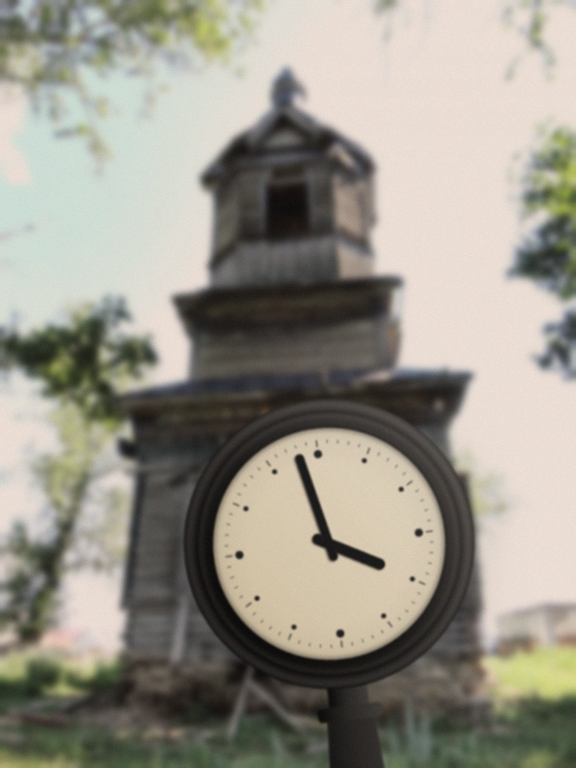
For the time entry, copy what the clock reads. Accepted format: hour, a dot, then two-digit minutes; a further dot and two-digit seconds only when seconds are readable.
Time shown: 3.58
